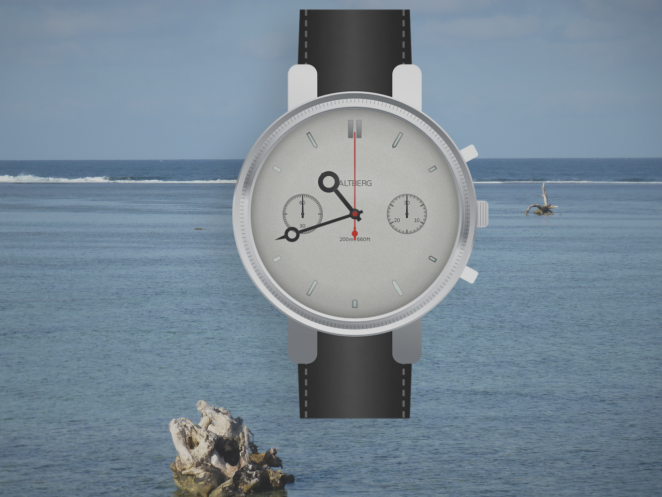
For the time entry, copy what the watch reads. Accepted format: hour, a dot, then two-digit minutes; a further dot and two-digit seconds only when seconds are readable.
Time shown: 10.42
